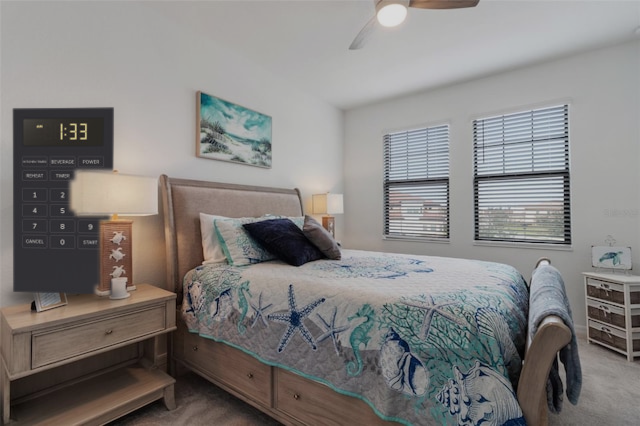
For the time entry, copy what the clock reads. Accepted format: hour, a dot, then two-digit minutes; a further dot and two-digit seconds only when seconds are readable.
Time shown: 1.33
